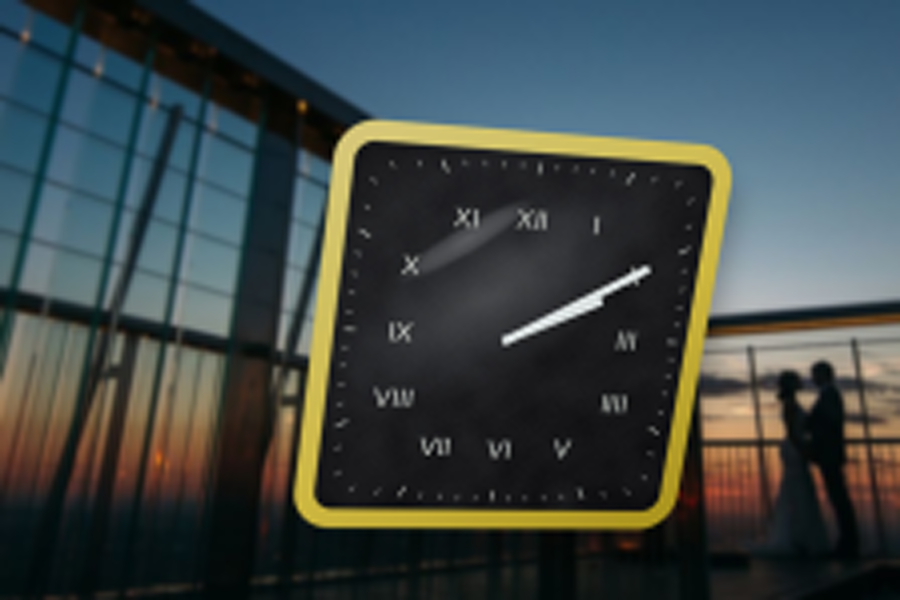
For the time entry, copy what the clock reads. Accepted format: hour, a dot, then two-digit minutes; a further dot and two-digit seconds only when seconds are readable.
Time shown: 2.10
